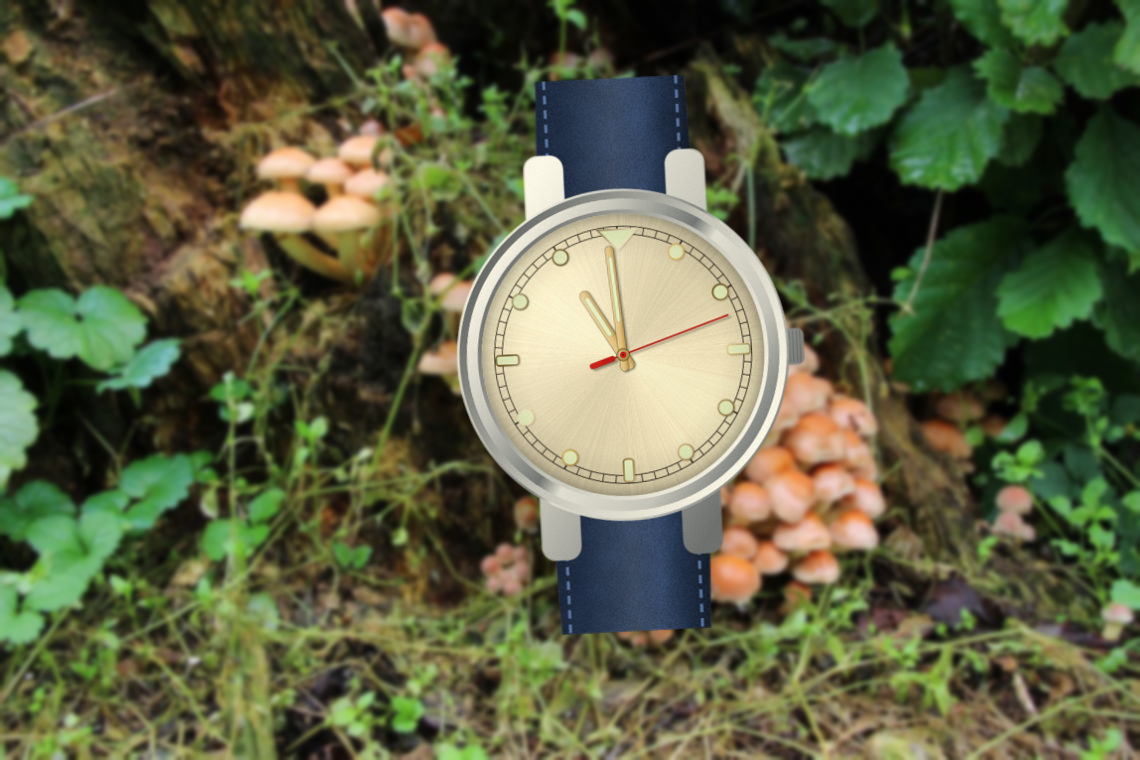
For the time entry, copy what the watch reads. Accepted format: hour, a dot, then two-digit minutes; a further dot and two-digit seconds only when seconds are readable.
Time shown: 10.59.12
